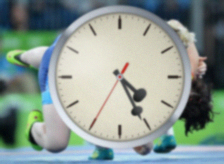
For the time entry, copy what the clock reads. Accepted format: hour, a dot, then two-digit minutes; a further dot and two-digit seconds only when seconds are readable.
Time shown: 4.25.35
